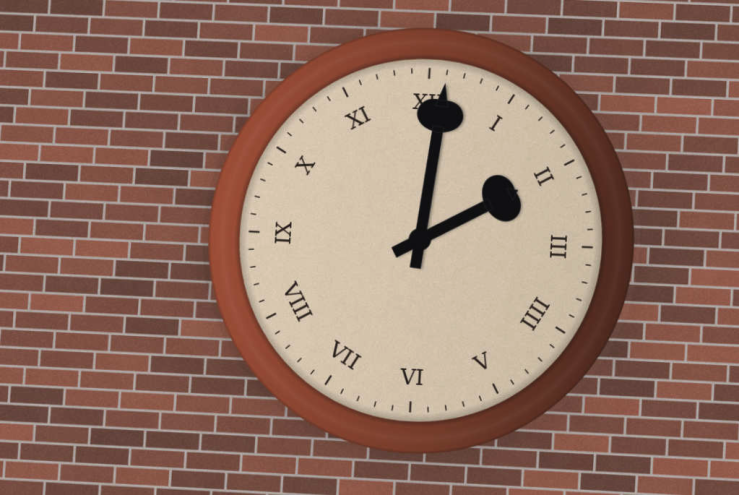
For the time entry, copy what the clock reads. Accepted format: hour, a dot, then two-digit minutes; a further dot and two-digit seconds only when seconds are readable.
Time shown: 2.01
